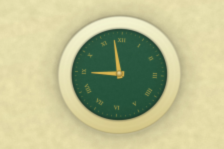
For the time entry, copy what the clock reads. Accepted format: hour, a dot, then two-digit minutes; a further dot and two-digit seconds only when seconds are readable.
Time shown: 8.58
